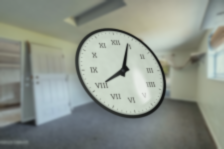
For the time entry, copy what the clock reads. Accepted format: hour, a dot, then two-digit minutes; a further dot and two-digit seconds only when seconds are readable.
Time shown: 8.04
